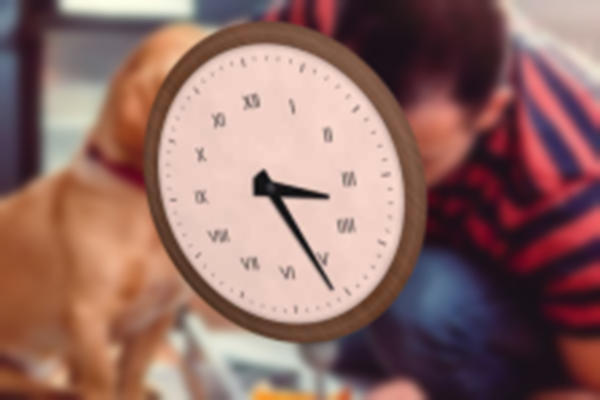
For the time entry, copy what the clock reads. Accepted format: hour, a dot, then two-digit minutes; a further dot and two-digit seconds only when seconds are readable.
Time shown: 3.26
